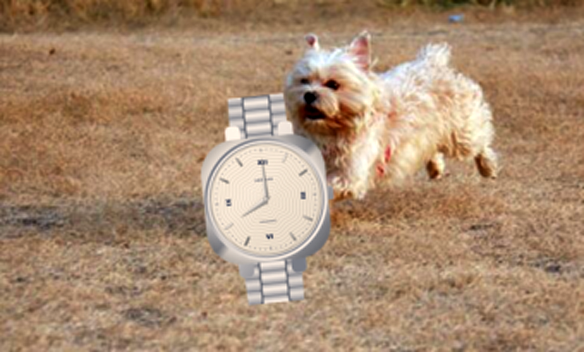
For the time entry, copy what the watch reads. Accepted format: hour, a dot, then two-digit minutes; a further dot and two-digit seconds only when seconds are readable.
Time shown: 8.00
